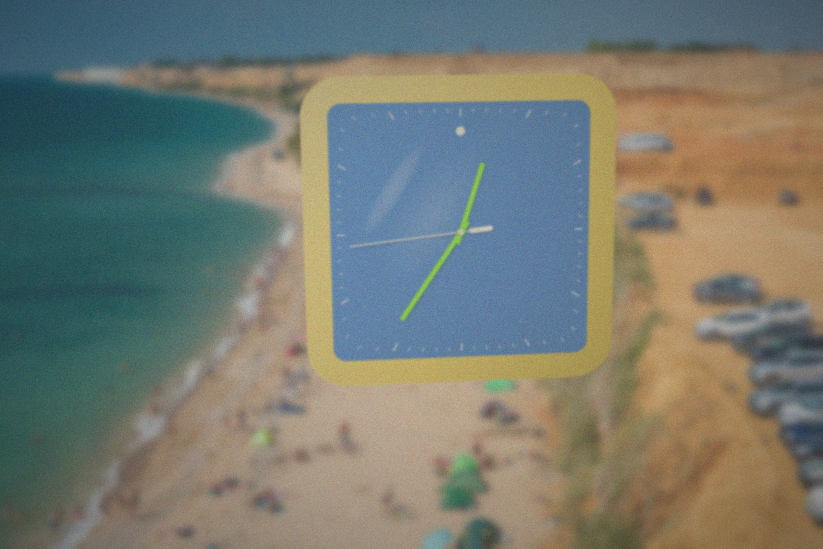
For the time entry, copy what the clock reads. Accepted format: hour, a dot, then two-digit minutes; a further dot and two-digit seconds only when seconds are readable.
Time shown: 12.35.44
